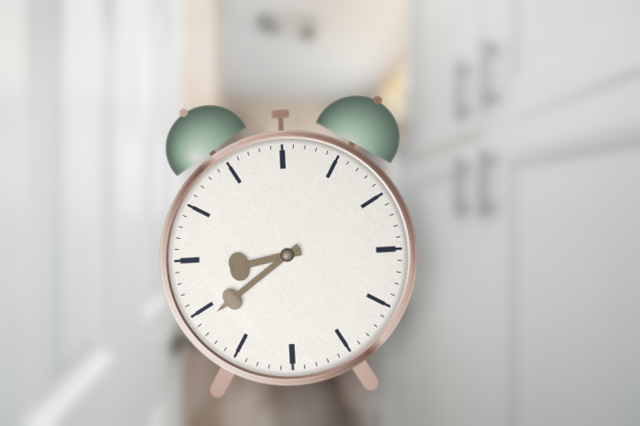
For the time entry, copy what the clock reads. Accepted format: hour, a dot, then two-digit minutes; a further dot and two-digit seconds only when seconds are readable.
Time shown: 8.39
